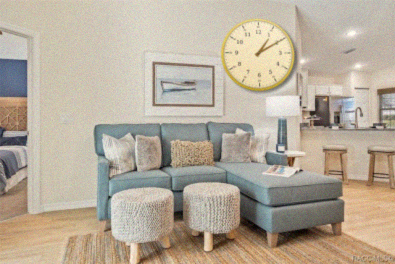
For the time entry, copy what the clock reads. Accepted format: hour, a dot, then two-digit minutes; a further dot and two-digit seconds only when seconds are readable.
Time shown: 1.10
